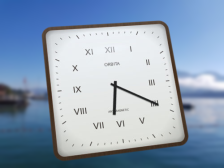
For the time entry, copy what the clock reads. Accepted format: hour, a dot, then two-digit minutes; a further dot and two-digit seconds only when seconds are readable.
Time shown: 6.20
